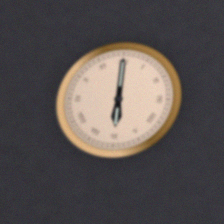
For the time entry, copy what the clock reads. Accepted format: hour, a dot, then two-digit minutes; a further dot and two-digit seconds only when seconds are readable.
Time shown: 6.00
